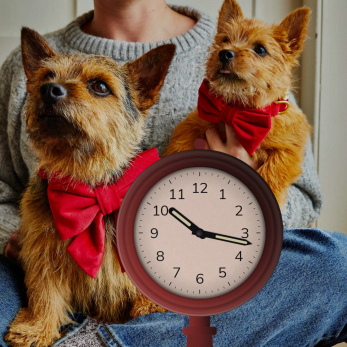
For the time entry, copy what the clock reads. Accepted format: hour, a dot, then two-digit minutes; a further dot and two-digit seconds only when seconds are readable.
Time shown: 10.17
